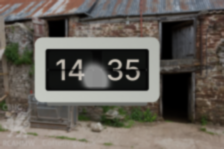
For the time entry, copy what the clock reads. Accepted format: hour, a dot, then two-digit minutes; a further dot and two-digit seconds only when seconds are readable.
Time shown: 14.35
